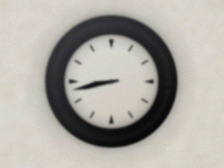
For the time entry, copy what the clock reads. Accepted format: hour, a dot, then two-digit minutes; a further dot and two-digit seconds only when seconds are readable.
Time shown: 8.43
